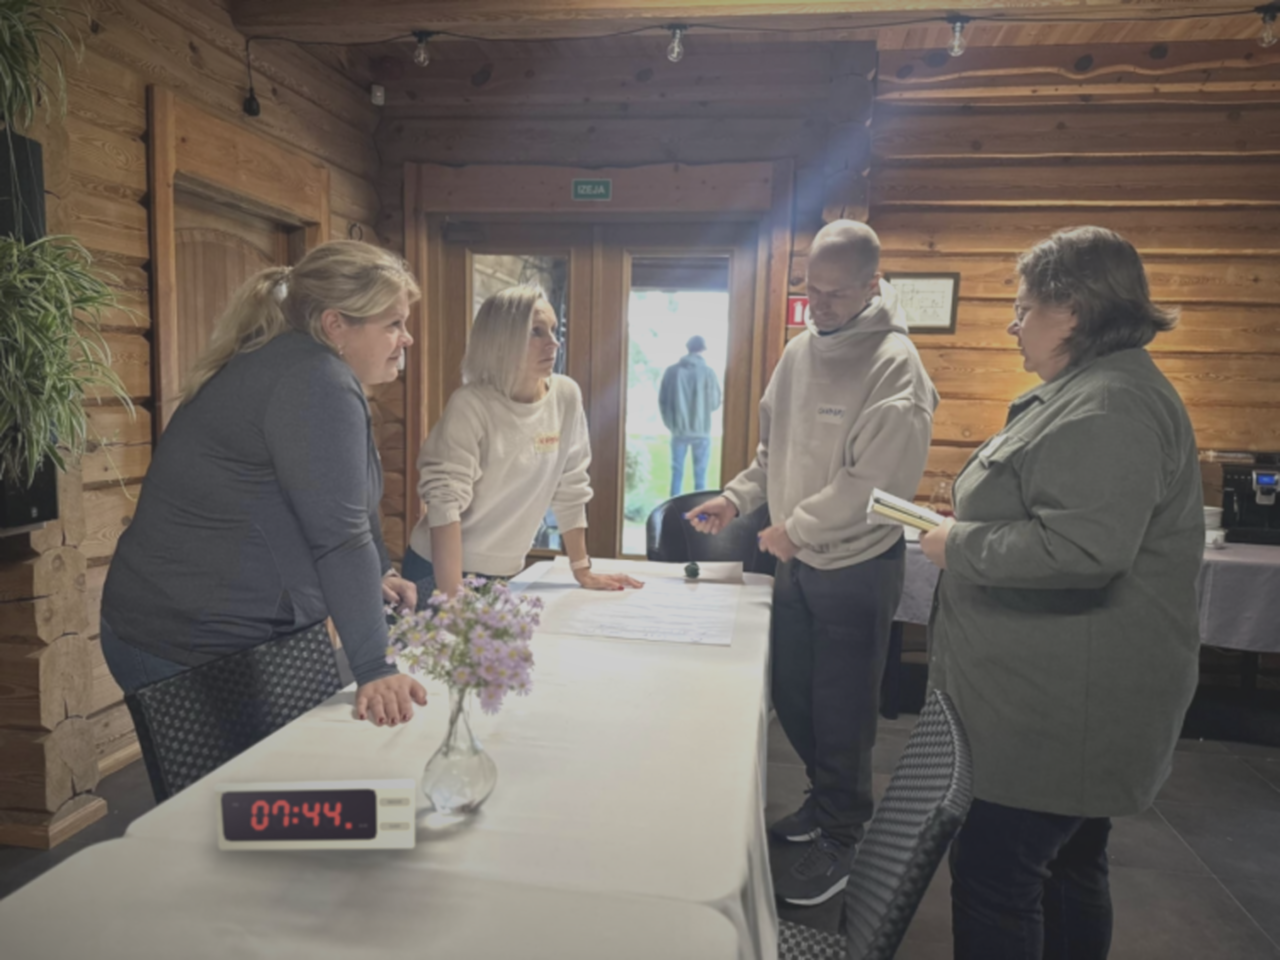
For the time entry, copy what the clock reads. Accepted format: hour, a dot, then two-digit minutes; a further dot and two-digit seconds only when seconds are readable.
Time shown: 7.44
